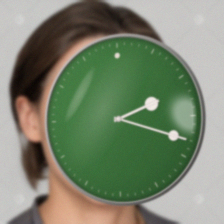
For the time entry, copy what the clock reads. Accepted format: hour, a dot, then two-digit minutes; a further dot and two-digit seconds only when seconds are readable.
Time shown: 2.18
